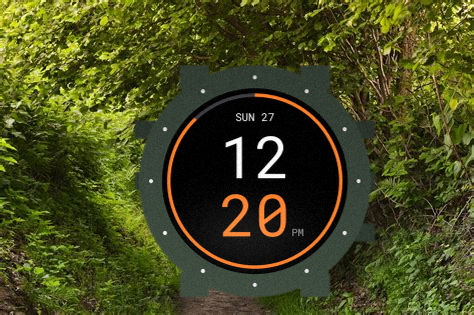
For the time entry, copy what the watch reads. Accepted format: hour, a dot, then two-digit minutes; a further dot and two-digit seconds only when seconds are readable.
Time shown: 12.20
